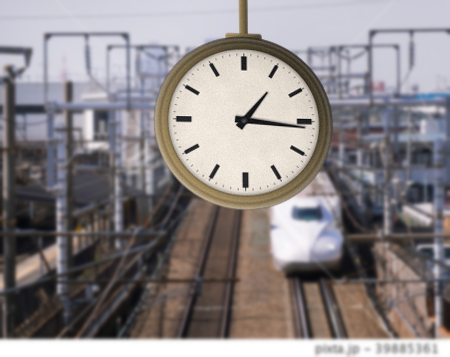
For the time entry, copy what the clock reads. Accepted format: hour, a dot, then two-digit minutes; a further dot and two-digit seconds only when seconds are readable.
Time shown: 1.16
